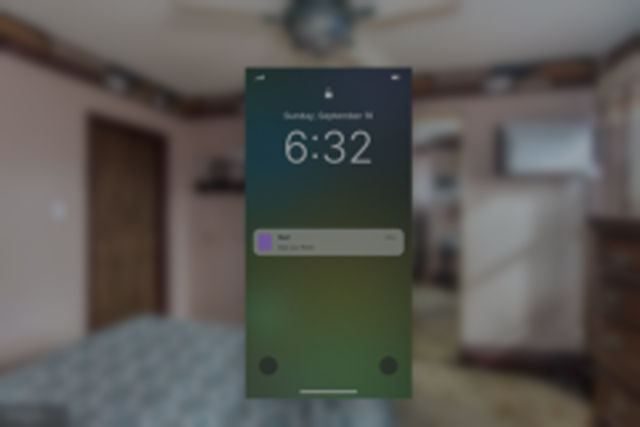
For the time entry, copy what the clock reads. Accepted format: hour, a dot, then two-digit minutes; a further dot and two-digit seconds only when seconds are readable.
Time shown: 6.32
